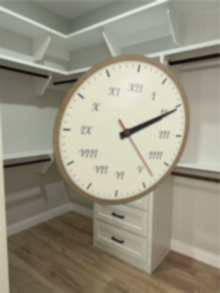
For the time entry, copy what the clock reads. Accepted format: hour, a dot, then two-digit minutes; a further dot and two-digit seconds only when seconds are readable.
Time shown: 2.10.23
